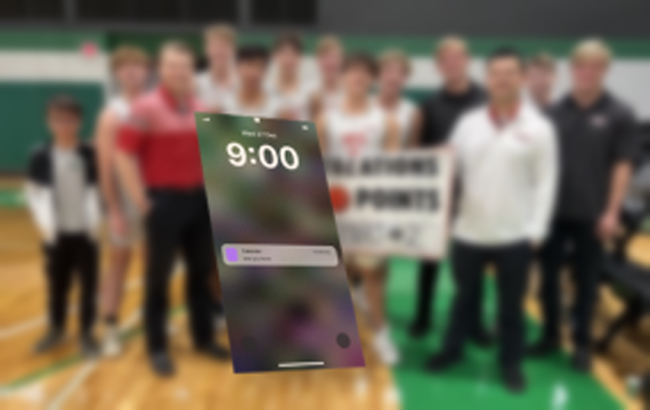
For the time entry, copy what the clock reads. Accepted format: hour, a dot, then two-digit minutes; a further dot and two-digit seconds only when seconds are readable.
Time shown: 9.00
